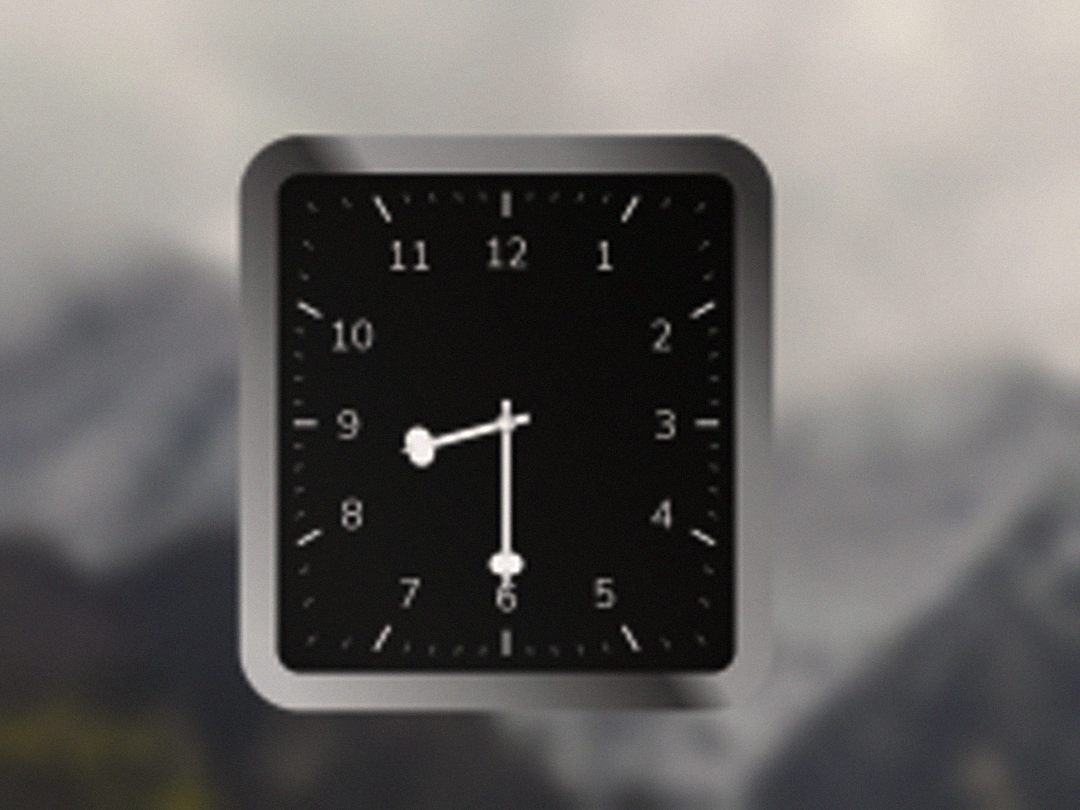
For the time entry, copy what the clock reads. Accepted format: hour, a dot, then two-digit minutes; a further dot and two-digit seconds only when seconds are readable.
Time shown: 8.30
